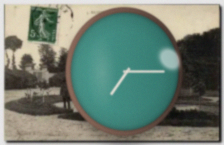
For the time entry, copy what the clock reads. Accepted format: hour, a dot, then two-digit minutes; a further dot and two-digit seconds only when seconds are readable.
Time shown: 7.15
